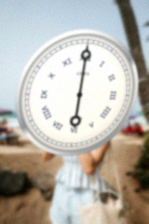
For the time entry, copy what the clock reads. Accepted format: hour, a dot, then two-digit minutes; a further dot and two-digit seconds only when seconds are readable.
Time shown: 6.00
